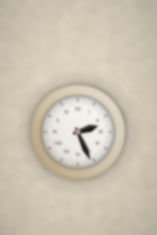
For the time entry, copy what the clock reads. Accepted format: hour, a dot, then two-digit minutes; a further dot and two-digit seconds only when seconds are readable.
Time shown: 2.26
